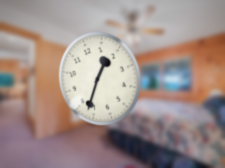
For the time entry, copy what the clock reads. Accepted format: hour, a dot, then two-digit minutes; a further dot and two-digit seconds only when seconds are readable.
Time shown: 1.37
